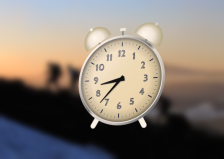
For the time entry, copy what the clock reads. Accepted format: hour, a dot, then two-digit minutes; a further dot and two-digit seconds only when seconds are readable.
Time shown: 8.37
